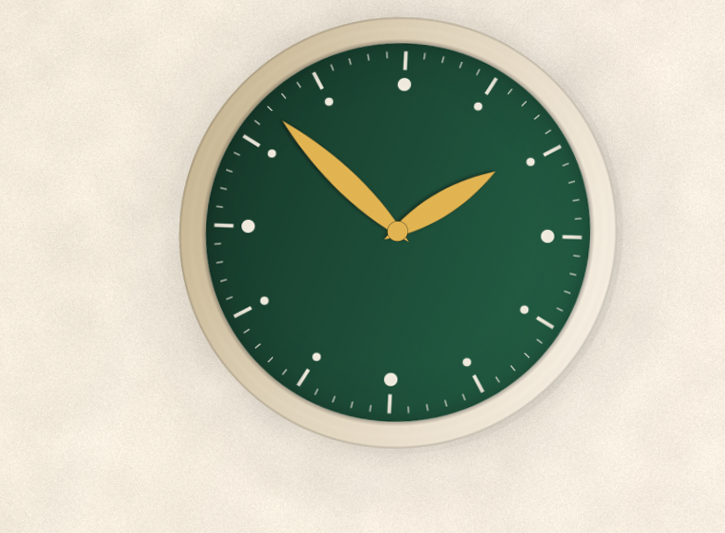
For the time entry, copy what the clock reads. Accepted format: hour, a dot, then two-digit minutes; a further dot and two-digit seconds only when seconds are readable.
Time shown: 1.52
